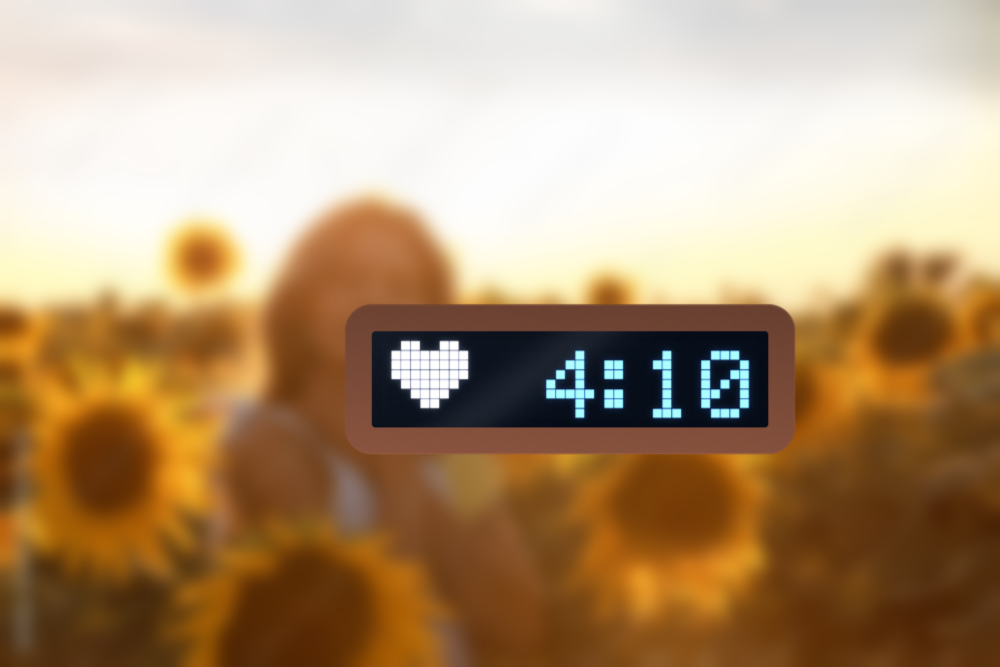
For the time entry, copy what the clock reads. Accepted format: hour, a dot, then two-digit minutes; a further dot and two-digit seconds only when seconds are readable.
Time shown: 4.10
